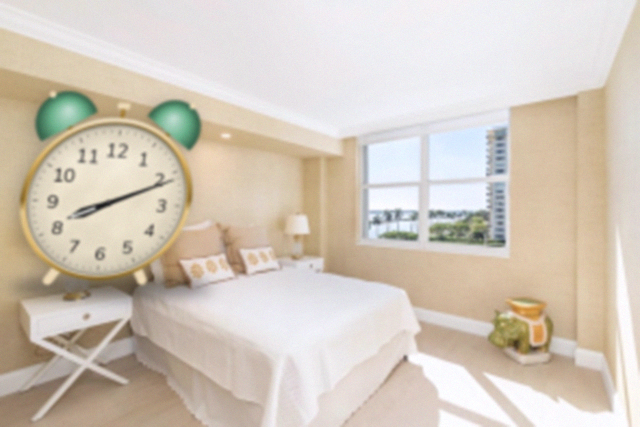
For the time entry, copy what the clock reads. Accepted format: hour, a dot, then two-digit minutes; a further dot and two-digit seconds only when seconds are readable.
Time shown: 8.11
